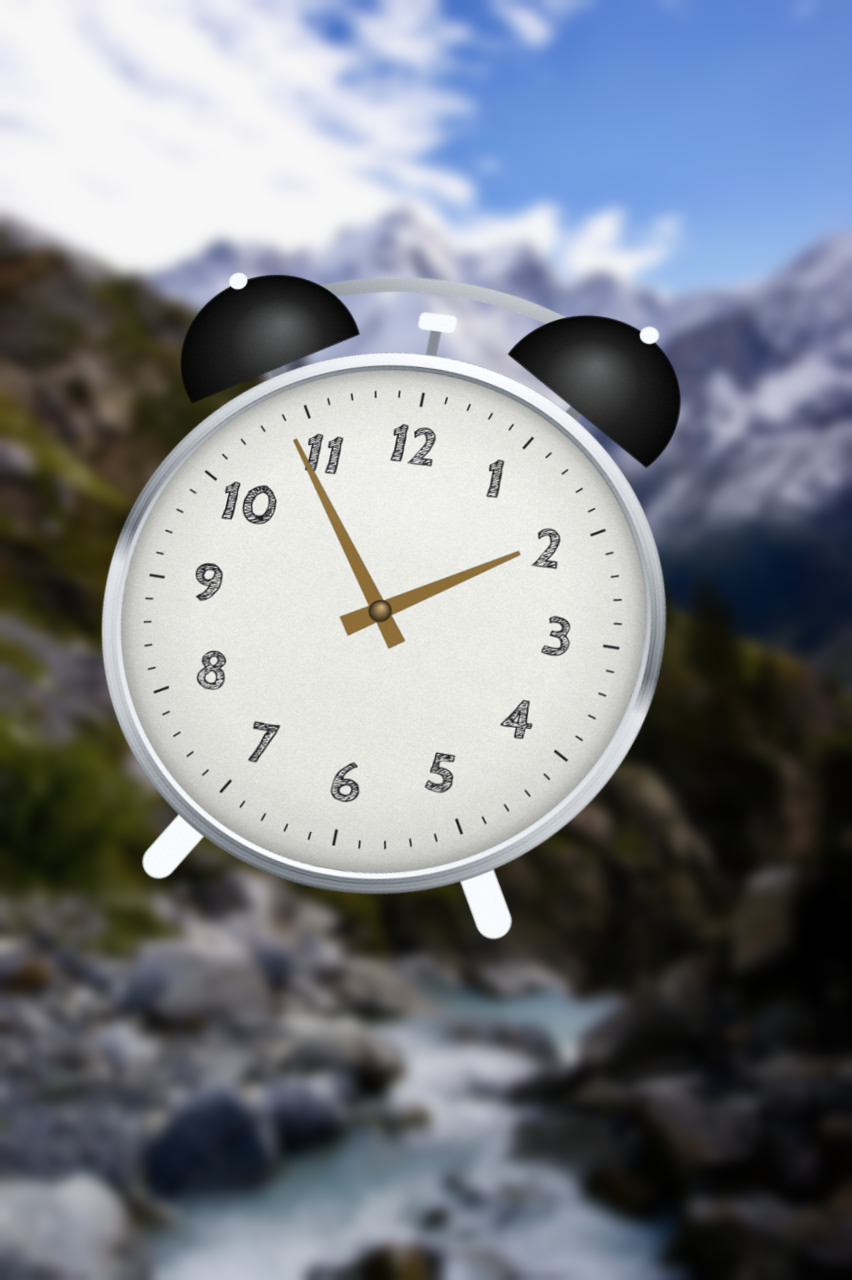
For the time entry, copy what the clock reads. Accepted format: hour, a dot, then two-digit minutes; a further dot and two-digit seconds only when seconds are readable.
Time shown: 1.54
